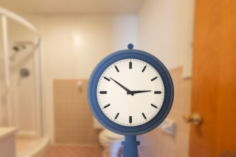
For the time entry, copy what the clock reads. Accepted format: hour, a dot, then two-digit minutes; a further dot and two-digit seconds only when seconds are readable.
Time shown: 2.51
